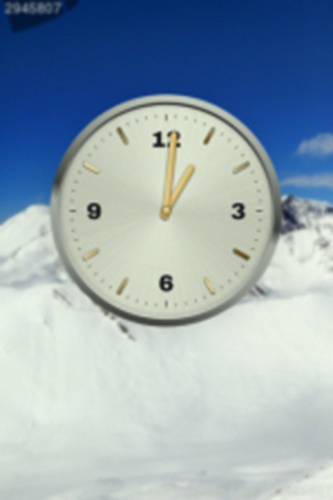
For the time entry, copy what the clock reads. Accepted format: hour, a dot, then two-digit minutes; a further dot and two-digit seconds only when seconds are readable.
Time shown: 1.01
